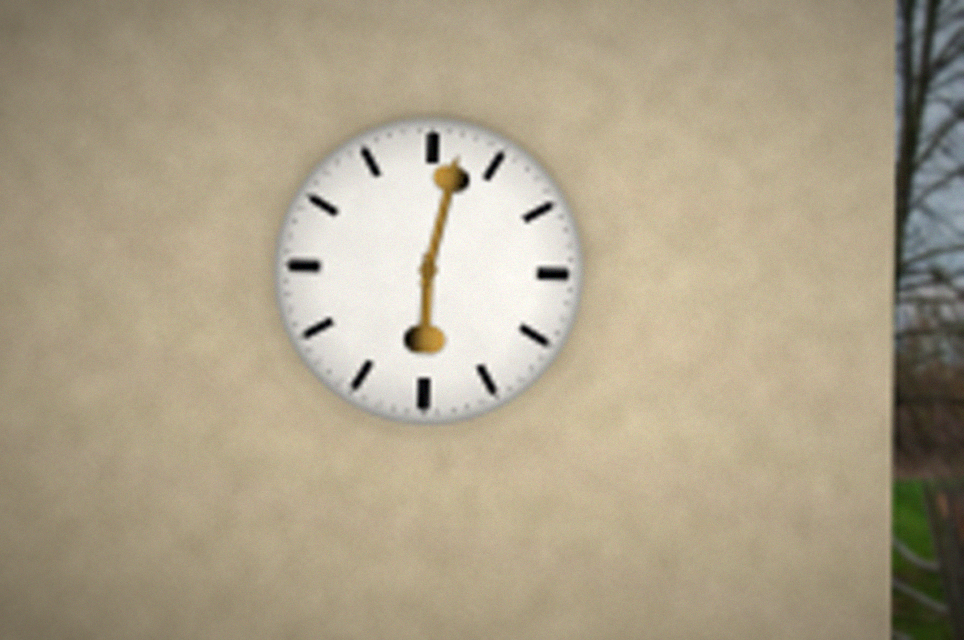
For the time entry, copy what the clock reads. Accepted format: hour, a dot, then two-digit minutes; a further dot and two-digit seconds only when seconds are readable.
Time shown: 6.02
